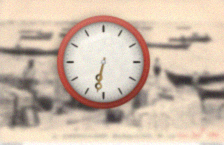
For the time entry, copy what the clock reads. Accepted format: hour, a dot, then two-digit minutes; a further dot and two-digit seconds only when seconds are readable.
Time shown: 6.32
